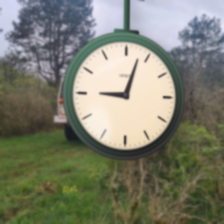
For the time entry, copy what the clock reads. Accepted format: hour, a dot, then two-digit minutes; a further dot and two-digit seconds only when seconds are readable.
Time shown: 9.03
